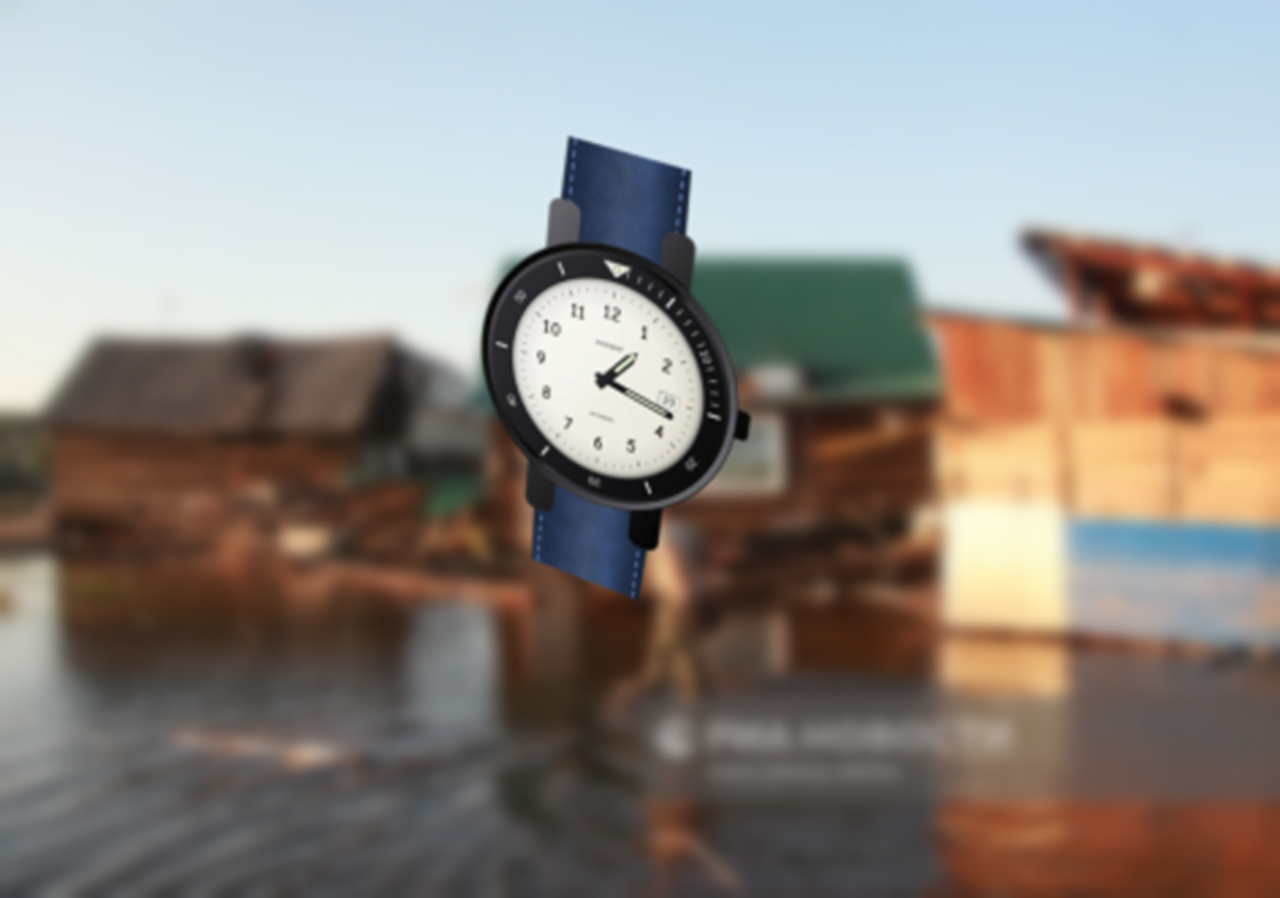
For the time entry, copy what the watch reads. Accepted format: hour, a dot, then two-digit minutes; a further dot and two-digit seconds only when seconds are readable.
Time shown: 1.17
